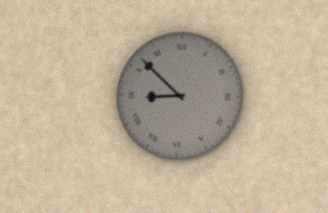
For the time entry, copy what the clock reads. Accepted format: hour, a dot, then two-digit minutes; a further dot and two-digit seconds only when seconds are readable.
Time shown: 8.52
